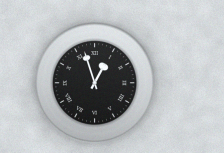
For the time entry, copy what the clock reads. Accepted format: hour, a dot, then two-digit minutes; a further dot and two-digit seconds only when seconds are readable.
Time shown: 12.57
